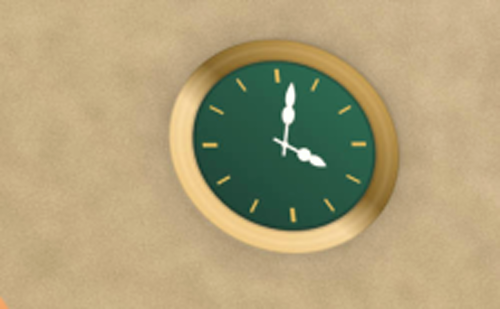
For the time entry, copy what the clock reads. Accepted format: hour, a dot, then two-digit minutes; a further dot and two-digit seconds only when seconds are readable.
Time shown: 4.02
